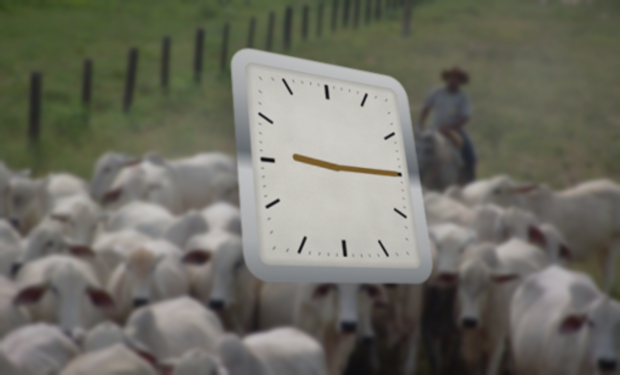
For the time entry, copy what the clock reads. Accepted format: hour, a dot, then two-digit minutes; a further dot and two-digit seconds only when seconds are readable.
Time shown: 9.15
